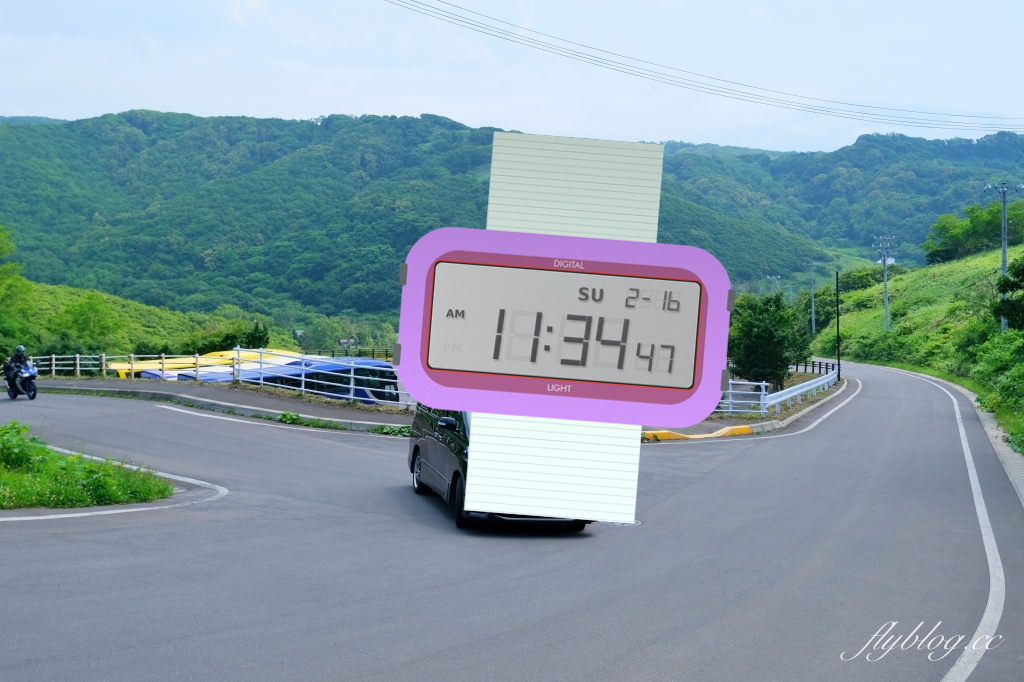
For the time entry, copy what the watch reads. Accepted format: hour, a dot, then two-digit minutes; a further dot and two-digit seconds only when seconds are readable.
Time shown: 11.34.47
